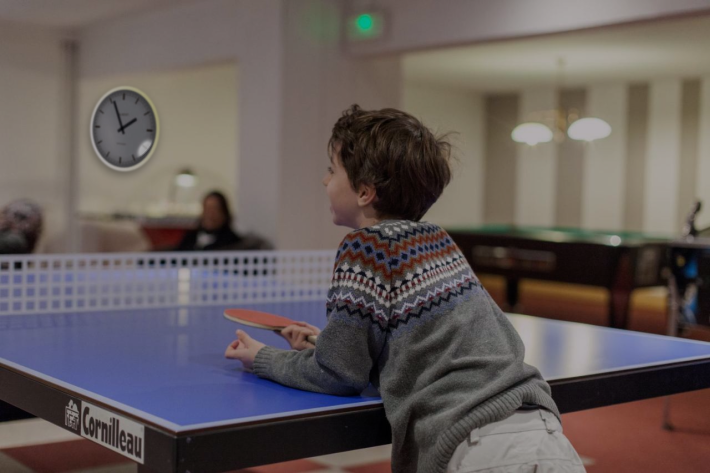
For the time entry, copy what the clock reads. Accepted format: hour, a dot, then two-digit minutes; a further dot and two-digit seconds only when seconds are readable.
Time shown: 1.56
